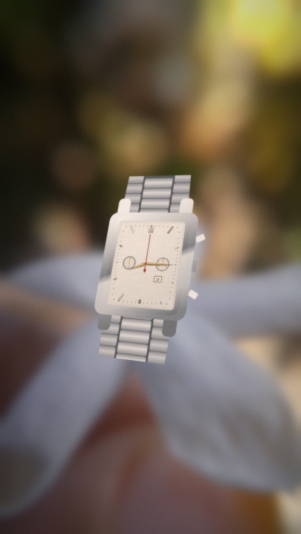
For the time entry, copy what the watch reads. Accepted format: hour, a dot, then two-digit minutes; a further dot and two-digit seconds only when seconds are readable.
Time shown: 8.15
